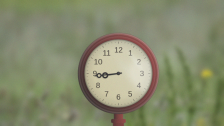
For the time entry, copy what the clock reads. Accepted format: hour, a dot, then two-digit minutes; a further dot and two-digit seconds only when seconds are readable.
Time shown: 8.44
